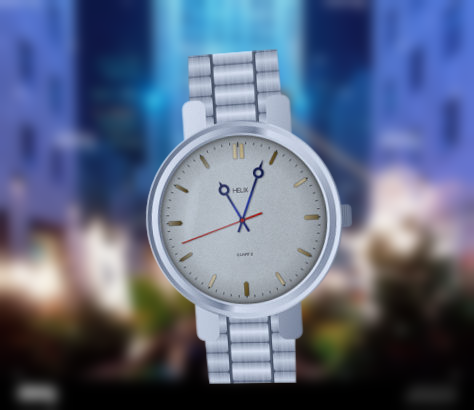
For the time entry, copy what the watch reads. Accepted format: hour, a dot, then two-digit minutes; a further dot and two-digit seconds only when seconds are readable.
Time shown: 11.03.42
